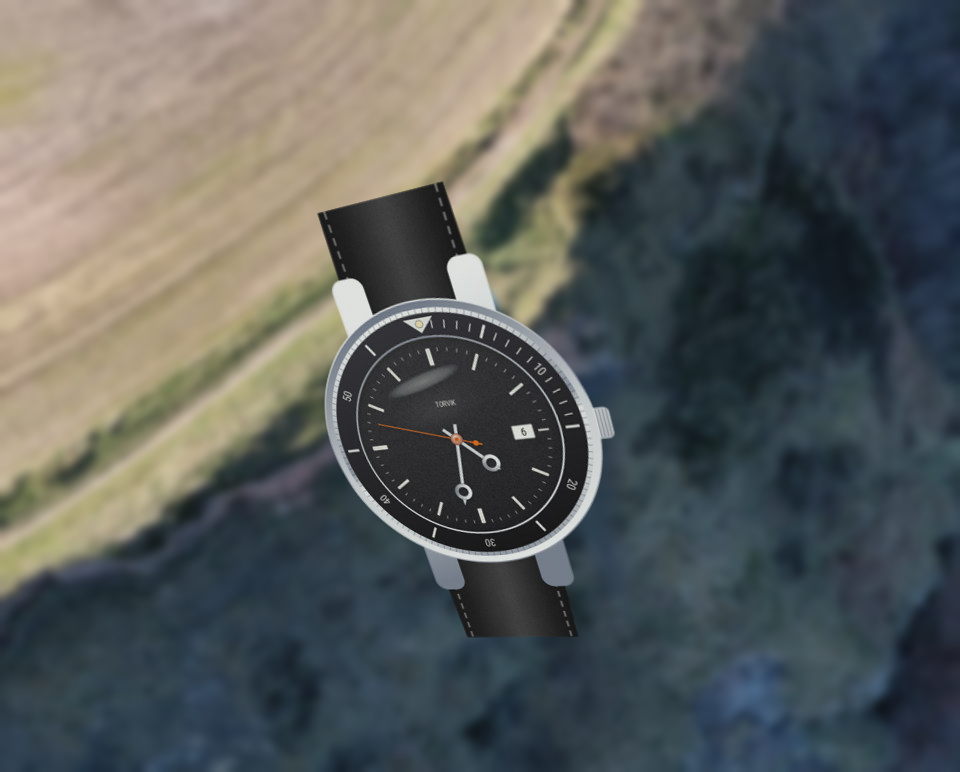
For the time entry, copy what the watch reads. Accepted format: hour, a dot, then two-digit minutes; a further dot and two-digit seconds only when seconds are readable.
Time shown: 4.31.48
